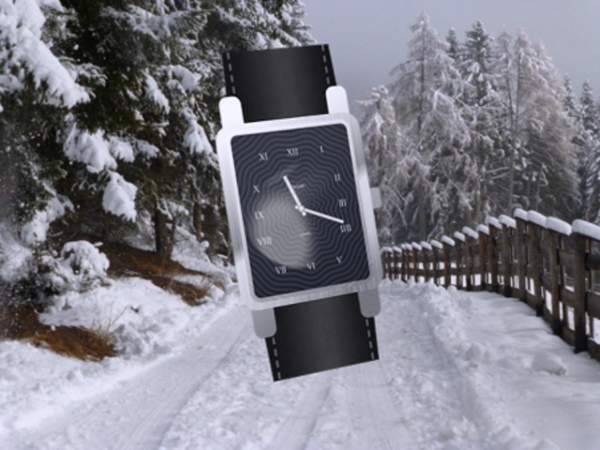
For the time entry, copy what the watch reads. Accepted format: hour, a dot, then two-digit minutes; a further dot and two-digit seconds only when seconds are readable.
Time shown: 11.19
